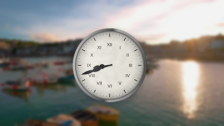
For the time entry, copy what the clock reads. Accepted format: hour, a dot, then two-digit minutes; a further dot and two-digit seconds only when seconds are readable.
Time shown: 8.42
